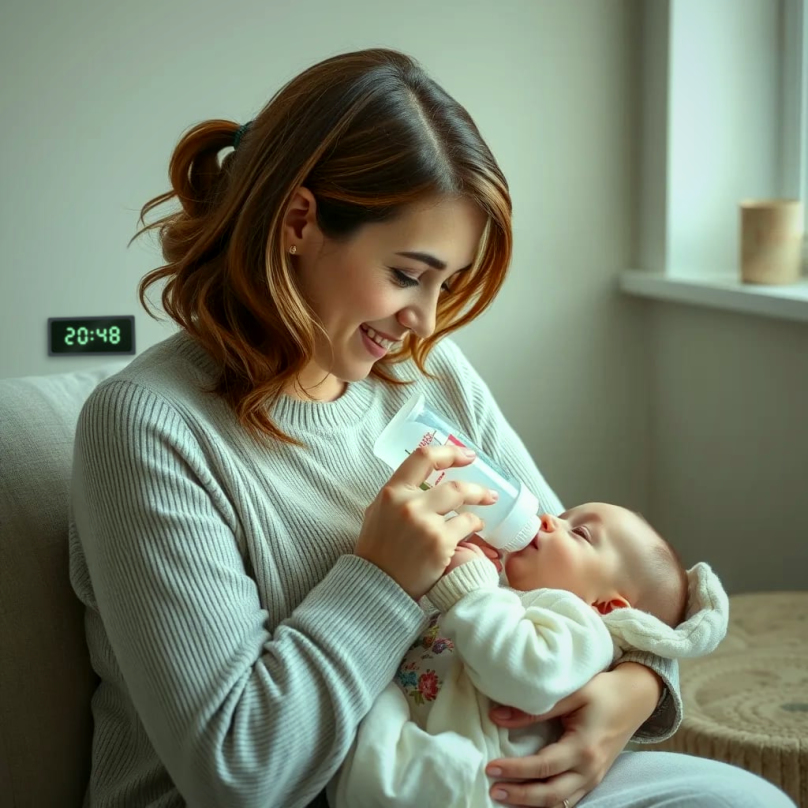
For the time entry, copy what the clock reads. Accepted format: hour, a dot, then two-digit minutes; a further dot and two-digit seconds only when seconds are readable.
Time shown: 20.48
